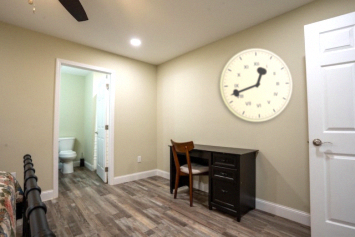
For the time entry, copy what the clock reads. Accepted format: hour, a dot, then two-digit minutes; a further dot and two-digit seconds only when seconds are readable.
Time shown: 12.42
